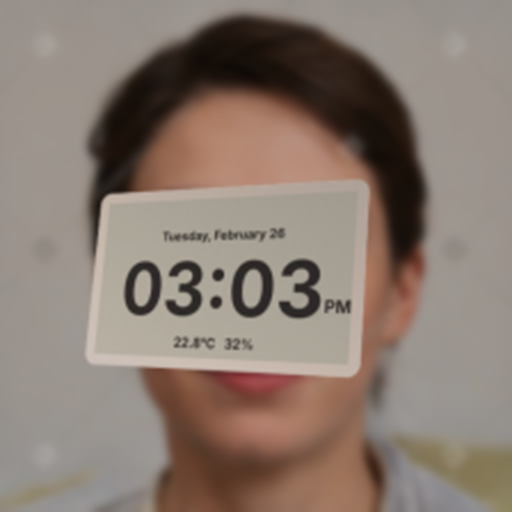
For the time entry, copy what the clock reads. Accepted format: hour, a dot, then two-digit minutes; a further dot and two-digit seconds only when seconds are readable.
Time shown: 3.03
